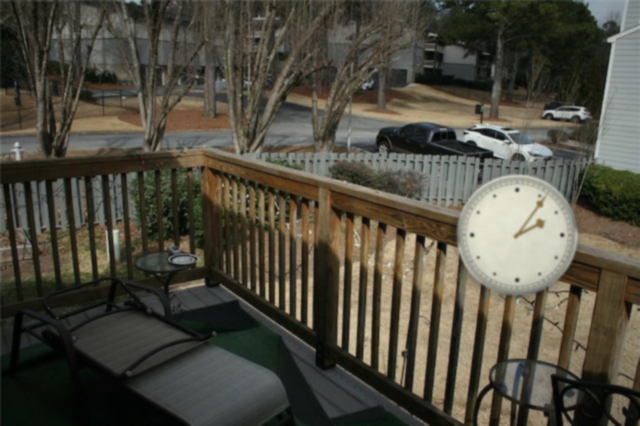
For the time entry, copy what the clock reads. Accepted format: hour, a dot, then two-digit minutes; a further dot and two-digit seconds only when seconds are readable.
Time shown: 2.06
